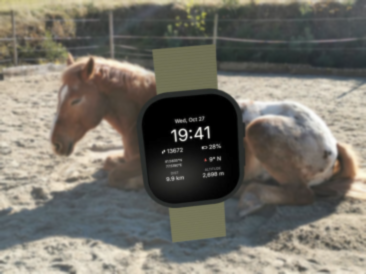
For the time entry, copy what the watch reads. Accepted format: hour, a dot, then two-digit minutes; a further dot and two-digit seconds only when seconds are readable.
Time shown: 19.41
